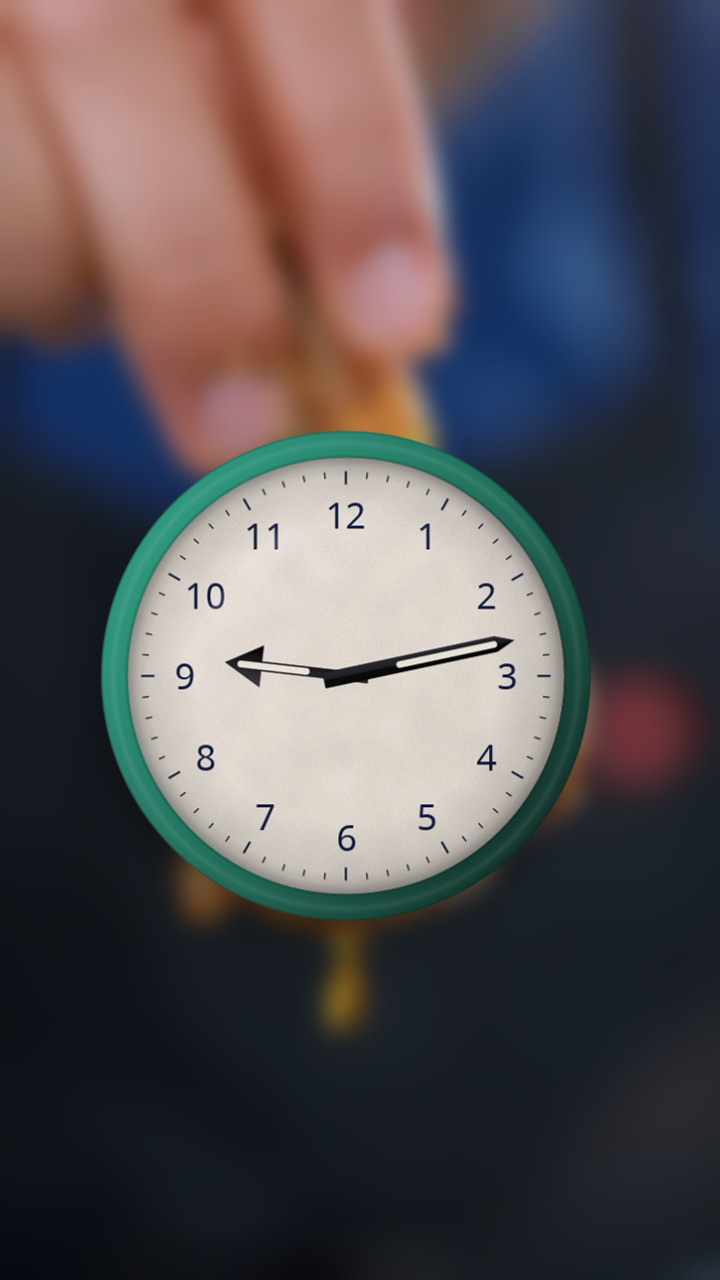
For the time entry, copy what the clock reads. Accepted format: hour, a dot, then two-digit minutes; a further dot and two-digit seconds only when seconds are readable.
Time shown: 9.13
